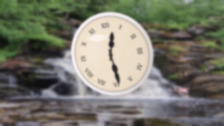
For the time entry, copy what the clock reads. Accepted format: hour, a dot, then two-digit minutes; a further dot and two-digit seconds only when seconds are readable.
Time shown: 12.29
